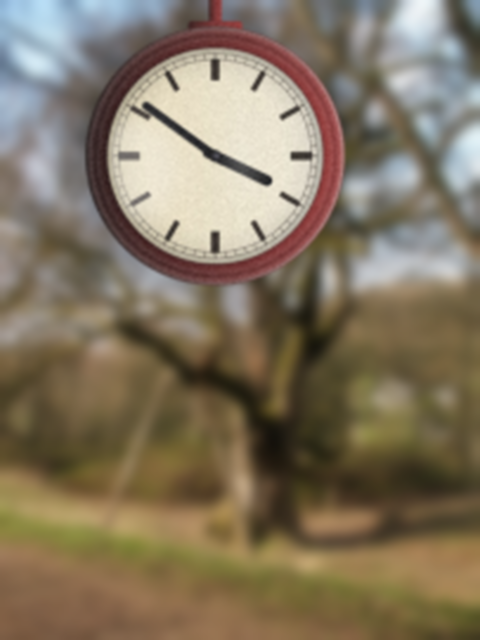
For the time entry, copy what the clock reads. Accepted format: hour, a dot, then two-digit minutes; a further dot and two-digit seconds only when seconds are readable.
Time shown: 3.51
